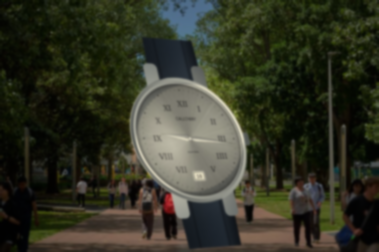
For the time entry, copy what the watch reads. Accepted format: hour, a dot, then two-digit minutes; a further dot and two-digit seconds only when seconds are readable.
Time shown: 9.16
